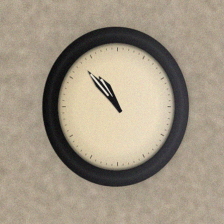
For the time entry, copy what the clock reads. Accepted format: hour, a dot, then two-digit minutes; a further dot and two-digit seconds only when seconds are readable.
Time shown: 10.53
